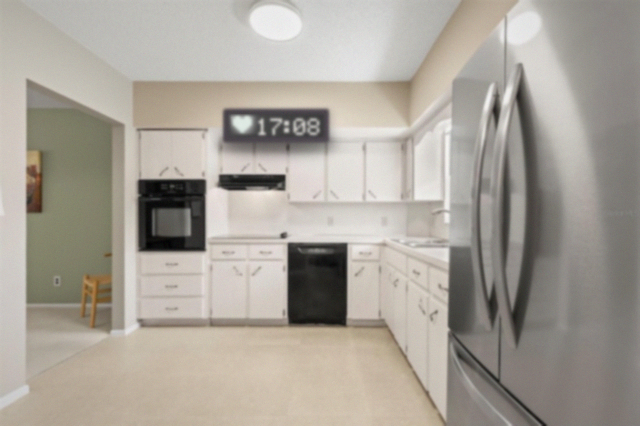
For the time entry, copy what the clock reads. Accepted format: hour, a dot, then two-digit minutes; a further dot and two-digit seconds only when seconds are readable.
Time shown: 17.08
